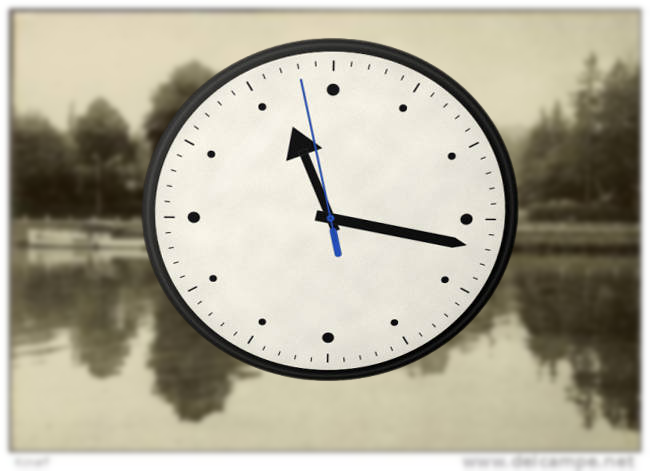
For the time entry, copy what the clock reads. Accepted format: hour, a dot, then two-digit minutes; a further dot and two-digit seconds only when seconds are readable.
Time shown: 11.16.58
